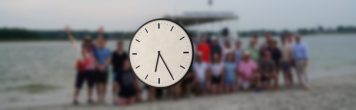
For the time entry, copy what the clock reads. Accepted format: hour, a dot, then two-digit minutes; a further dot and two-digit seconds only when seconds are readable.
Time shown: 6.25
